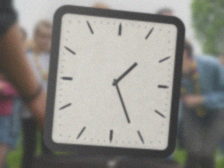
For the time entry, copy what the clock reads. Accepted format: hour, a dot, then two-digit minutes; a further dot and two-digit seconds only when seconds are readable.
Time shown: 1.26
